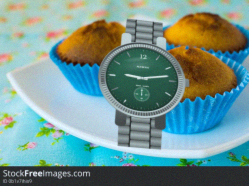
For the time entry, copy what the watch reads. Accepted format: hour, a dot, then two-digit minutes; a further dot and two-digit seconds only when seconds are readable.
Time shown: 9.13
